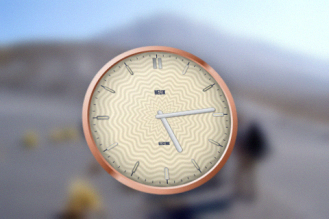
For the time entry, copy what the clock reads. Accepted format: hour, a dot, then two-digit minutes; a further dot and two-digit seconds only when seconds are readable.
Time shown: 5.14
